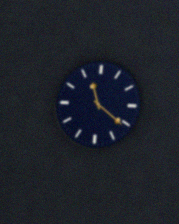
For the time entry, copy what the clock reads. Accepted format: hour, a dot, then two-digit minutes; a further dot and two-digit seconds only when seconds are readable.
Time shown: 11.21
